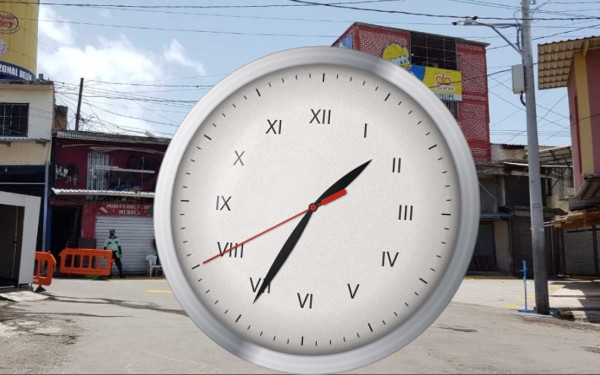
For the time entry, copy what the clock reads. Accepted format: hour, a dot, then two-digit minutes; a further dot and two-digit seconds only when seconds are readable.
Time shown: 1.34.40
